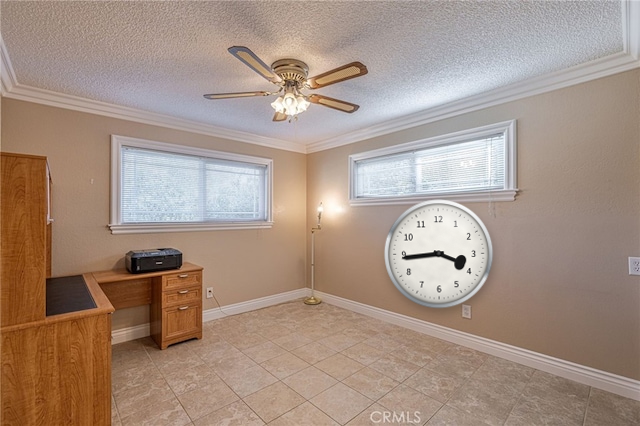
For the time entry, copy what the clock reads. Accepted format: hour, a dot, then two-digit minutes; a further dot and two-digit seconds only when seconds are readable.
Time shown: 3.44
